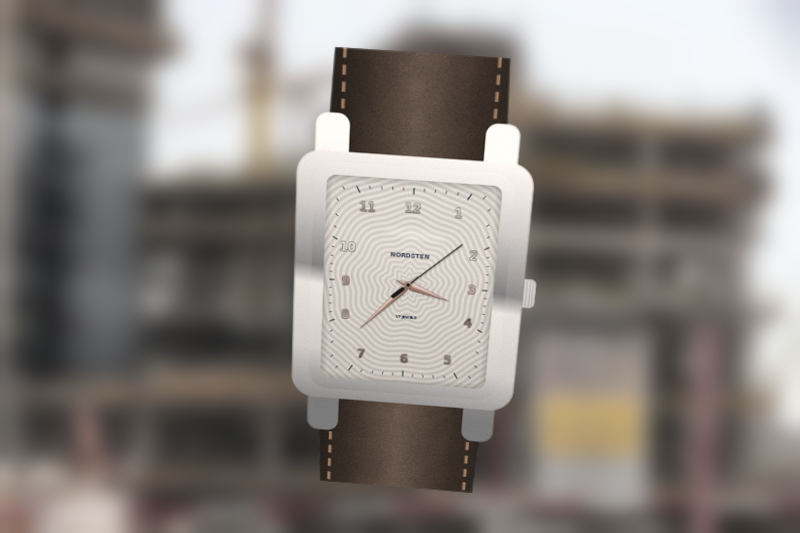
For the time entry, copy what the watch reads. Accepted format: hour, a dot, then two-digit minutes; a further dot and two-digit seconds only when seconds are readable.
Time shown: 3.37.08
